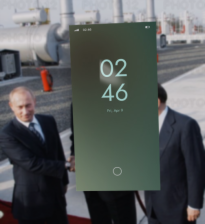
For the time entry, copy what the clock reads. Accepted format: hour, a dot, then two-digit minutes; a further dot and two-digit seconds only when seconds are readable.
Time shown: 2.46
